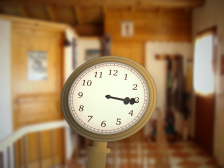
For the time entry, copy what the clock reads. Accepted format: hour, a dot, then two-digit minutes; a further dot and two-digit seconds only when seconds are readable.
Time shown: 3.16
